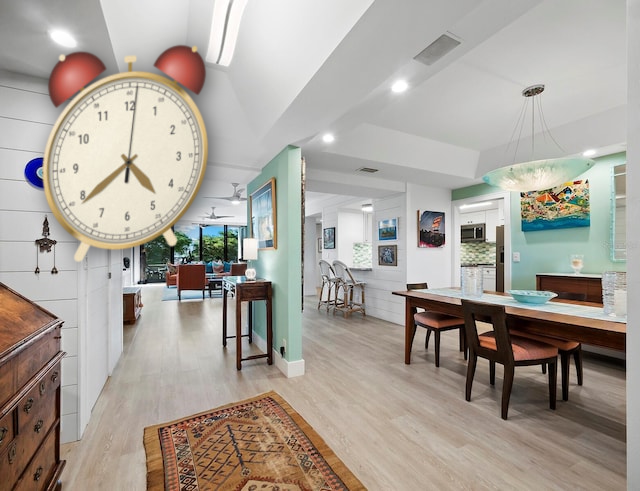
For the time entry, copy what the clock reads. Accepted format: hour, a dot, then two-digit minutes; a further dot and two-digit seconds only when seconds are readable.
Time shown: 4.39.01
